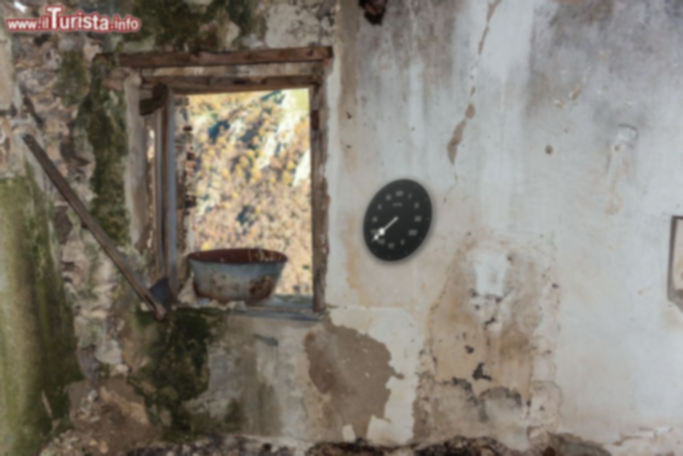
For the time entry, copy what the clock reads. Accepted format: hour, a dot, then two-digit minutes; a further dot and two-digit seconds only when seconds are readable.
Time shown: 7.38
